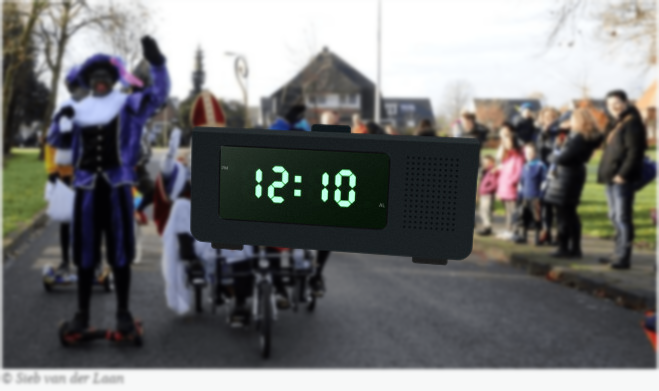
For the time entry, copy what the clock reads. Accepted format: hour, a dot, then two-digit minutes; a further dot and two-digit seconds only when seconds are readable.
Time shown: 12.10
